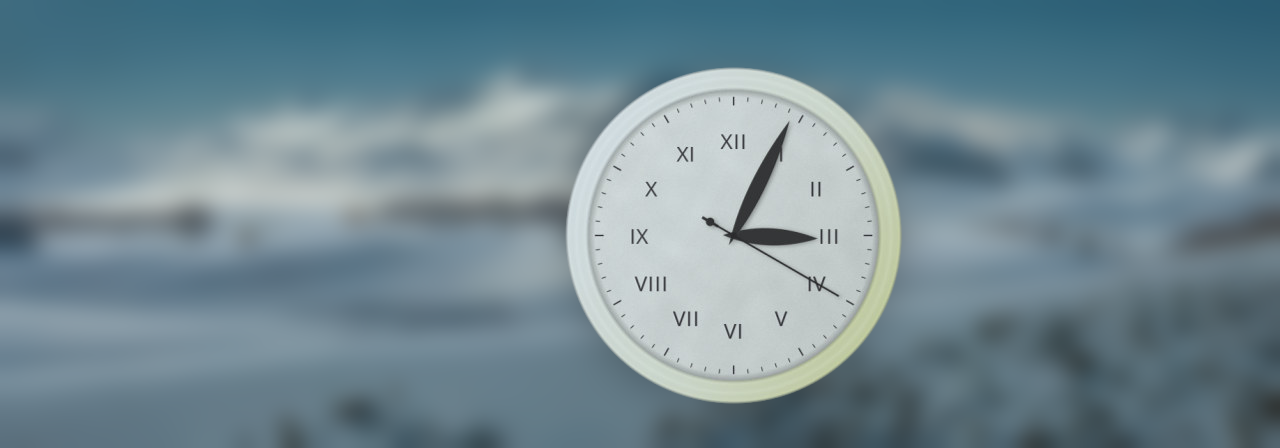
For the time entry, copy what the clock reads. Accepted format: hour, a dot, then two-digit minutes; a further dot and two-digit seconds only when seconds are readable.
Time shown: 3.04.20
